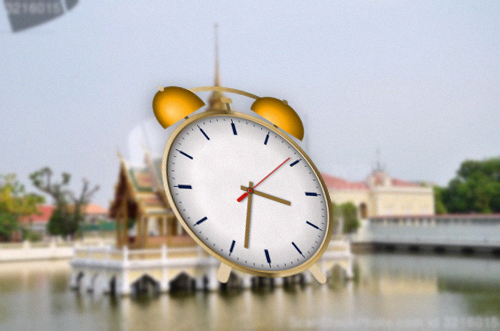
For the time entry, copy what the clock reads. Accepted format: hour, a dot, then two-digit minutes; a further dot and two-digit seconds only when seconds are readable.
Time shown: 3.33.09
